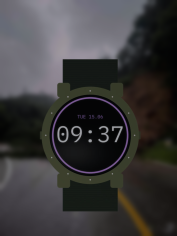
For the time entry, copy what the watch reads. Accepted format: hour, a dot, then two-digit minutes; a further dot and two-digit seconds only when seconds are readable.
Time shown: 9.37
